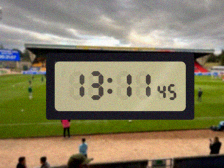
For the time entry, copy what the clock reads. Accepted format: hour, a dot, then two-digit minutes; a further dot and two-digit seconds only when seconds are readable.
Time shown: 13.11.45
